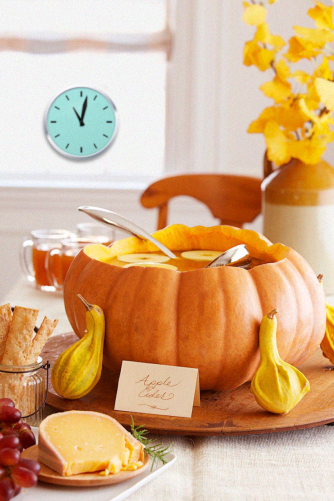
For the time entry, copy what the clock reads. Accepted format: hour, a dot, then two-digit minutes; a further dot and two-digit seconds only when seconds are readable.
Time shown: 11.02
